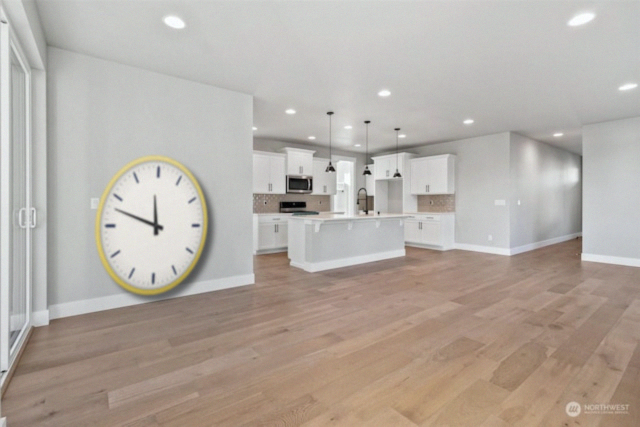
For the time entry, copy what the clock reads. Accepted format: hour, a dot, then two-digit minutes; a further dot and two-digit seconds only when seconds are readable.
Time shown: 11.48
